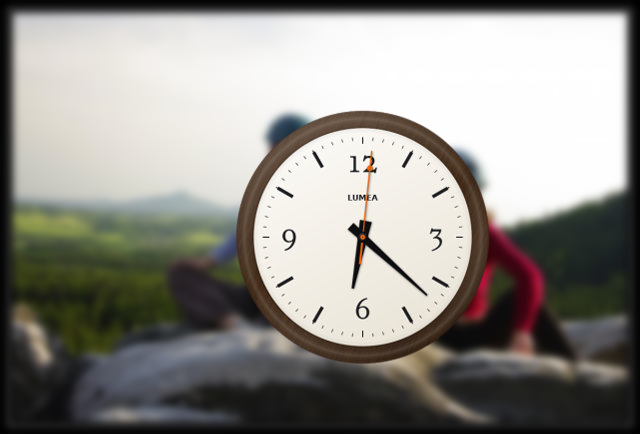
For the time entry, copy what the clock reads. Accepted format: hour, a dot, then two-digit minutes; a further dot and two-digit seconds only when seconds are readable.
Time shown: 6.22.01
